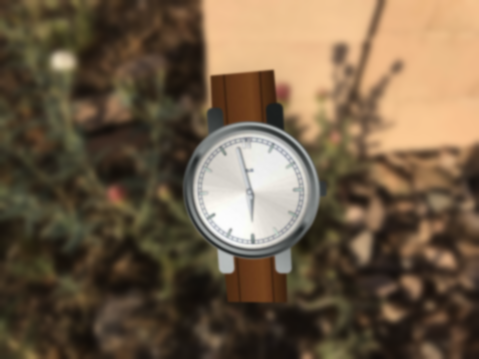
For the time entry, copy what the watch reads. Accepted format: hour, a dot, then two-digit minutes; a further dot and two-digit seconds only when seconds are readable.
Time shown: 5.58
